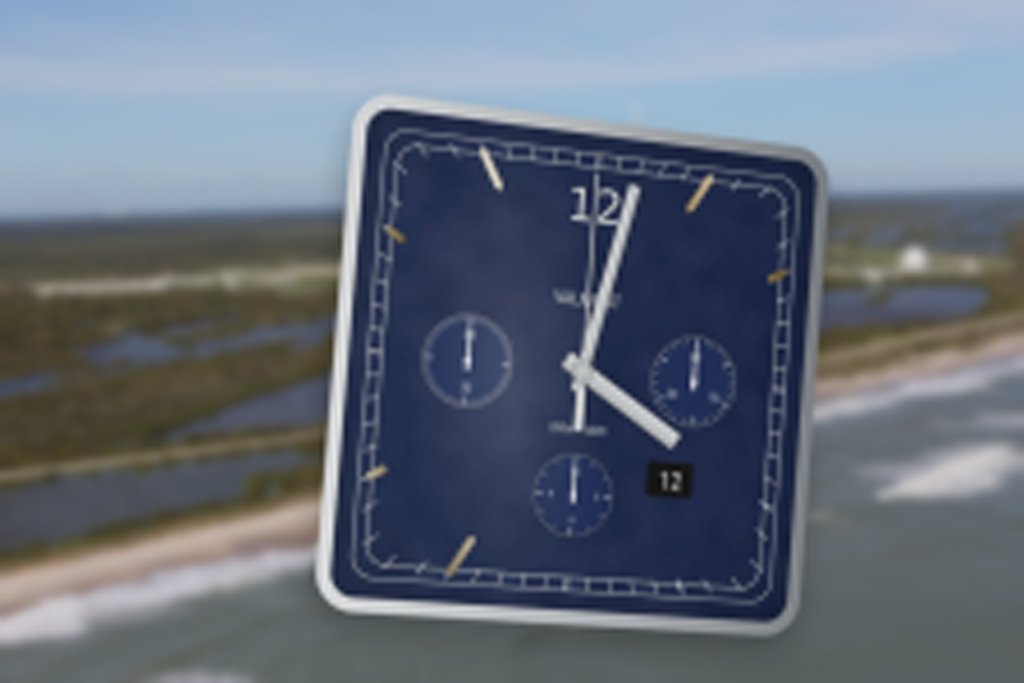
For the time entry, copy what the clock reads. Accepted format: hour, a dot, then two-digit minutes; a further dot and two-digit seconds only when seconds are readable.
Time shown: 4.02
